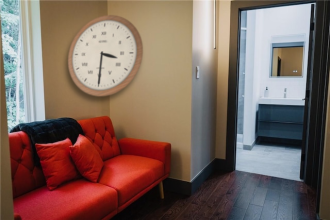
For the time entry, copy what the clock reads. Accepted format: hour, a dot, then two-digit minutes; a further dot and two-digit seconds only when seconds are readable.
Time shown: 3.30
